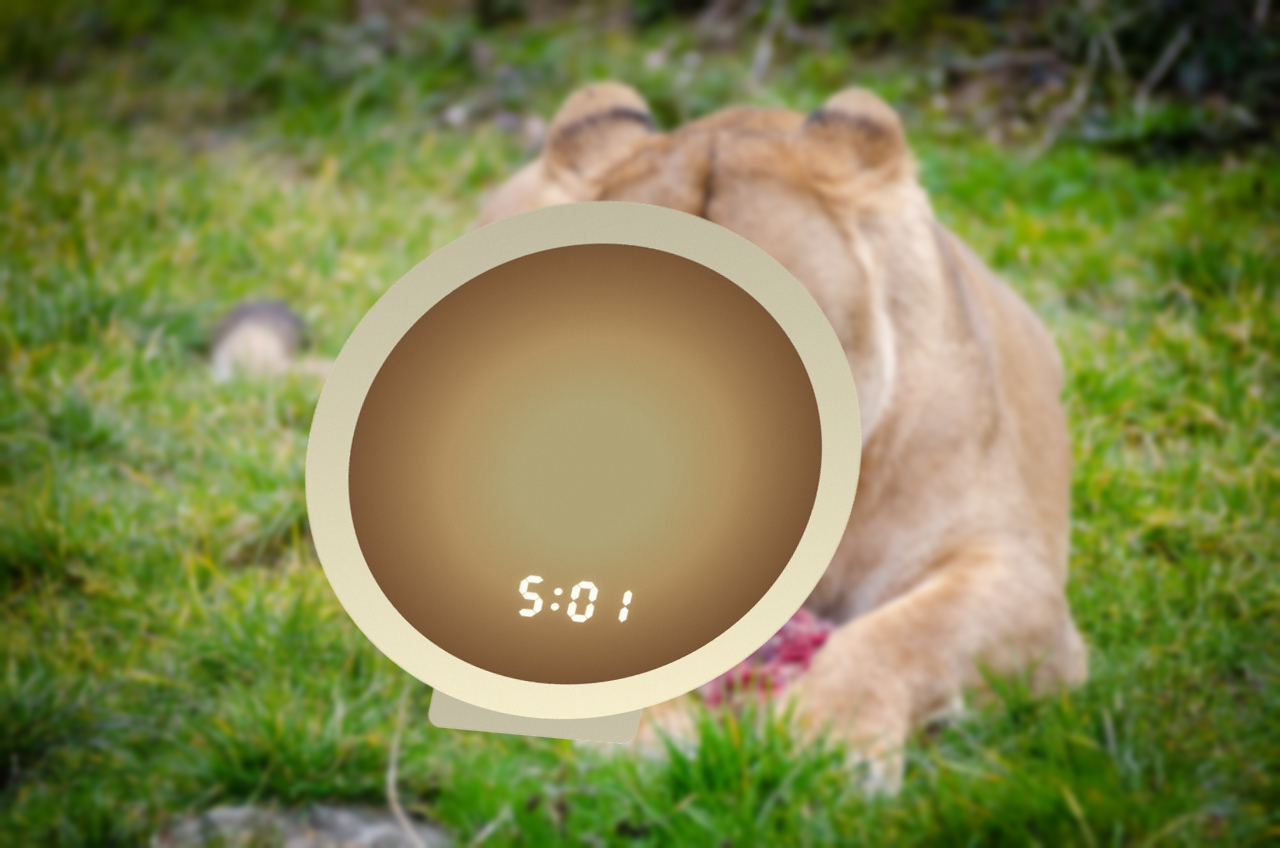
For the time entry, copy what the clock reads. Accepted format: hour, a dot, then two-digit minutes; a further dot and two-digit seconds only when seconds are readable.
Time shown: 5.01
